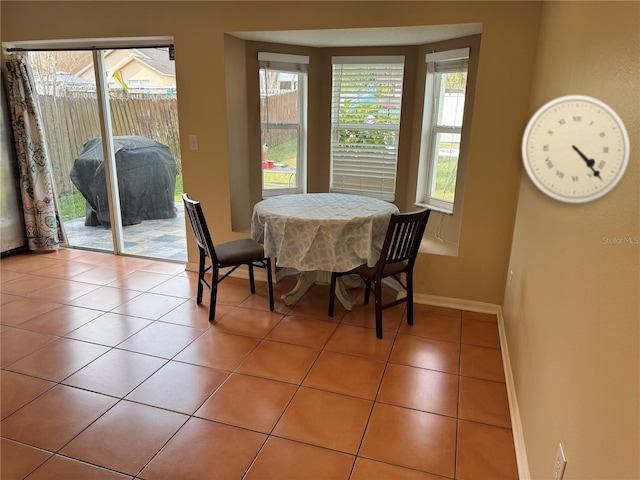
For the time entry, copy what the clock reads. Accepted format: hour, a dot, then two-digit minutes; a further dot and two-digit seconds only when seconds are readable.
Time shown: 4.23
